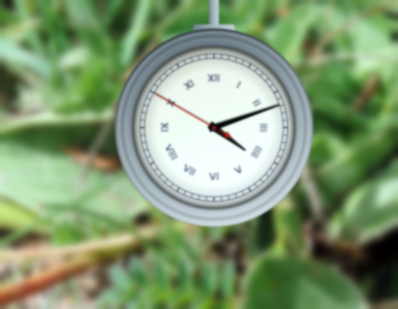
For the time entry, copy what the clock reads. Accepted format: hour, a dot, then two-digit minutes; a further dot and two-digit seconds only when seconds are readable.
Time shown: 4.11.50
